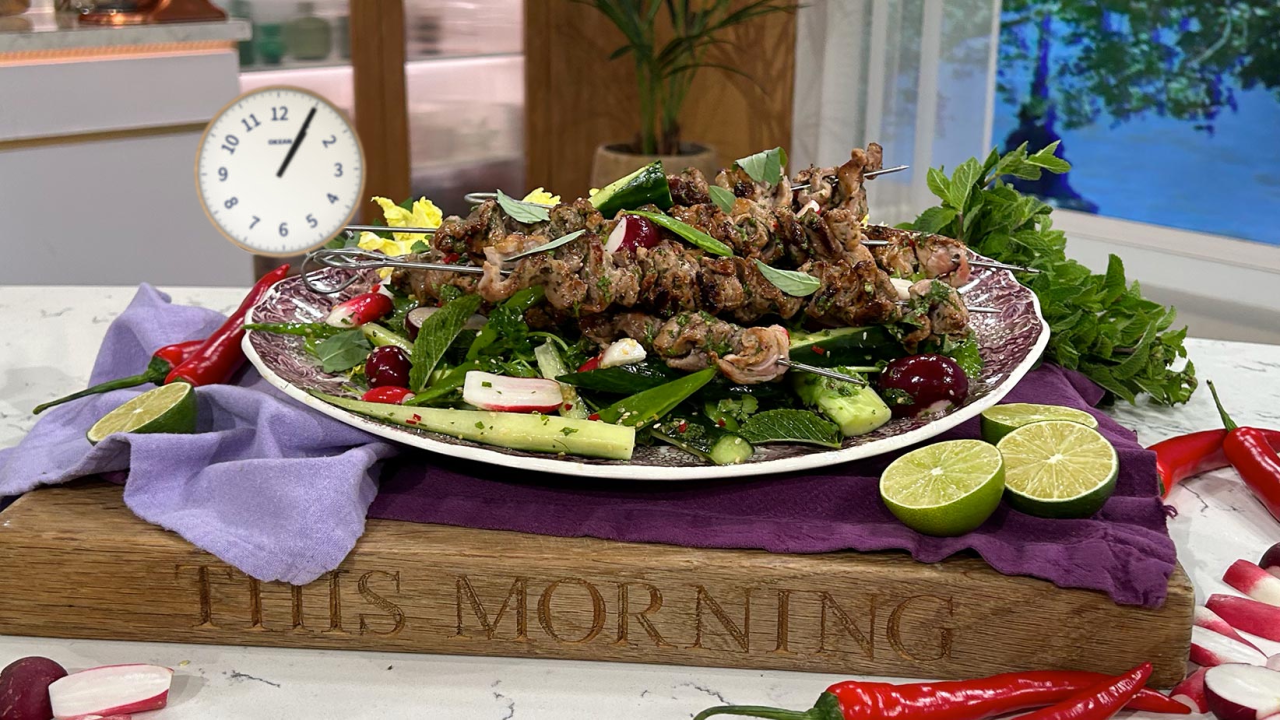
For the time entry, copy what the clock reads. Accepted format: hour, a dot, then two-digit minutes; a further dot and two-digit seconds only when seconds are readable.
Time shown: 1.05
